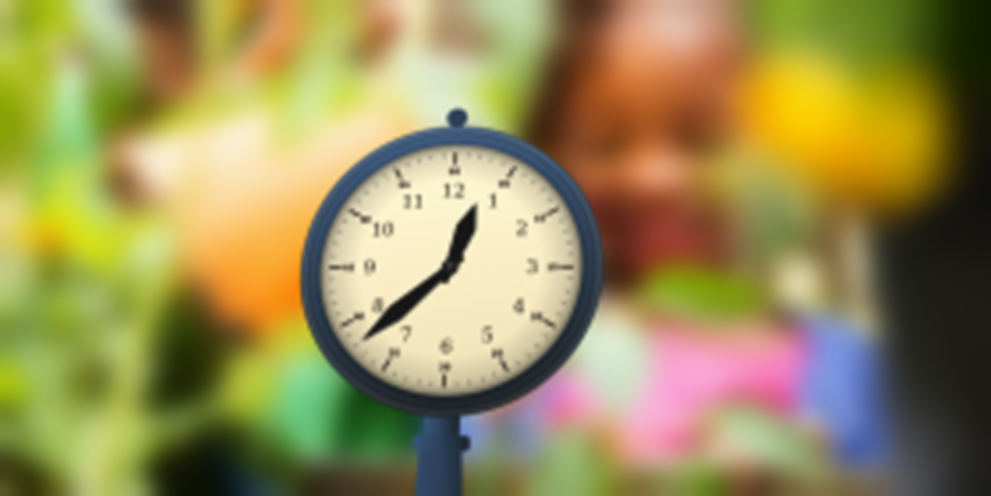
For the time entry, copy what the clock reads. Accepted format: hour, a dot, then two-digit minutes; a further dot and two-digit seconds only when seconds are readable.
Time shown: 12.38
